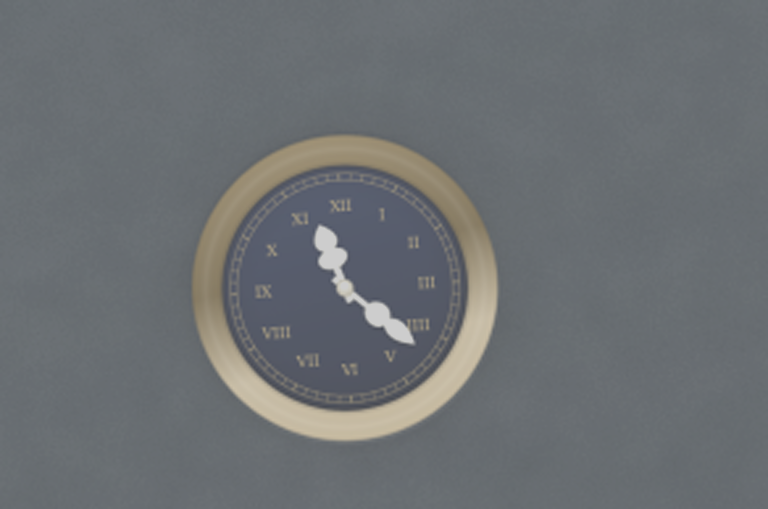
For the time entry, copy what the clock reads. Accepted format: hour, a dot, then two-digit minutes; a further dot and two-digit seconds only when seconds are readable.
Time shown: 11.22
